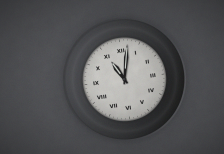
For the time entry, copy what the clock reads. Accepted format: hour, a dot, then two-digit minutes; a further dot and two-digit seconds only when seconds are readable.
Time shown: 11.02
